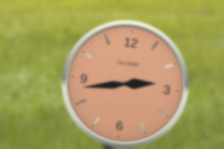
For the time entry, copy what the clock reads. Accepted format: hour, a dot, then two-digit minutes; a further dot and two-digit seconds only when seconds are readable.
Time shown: 2.43
